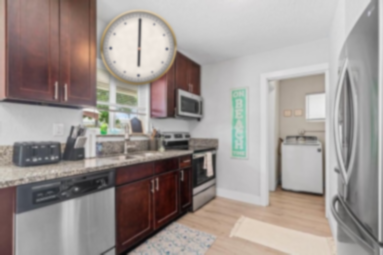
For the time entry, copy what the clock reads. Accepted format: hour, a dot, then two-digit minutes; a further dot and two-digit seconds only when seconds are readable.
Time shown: 6.00
